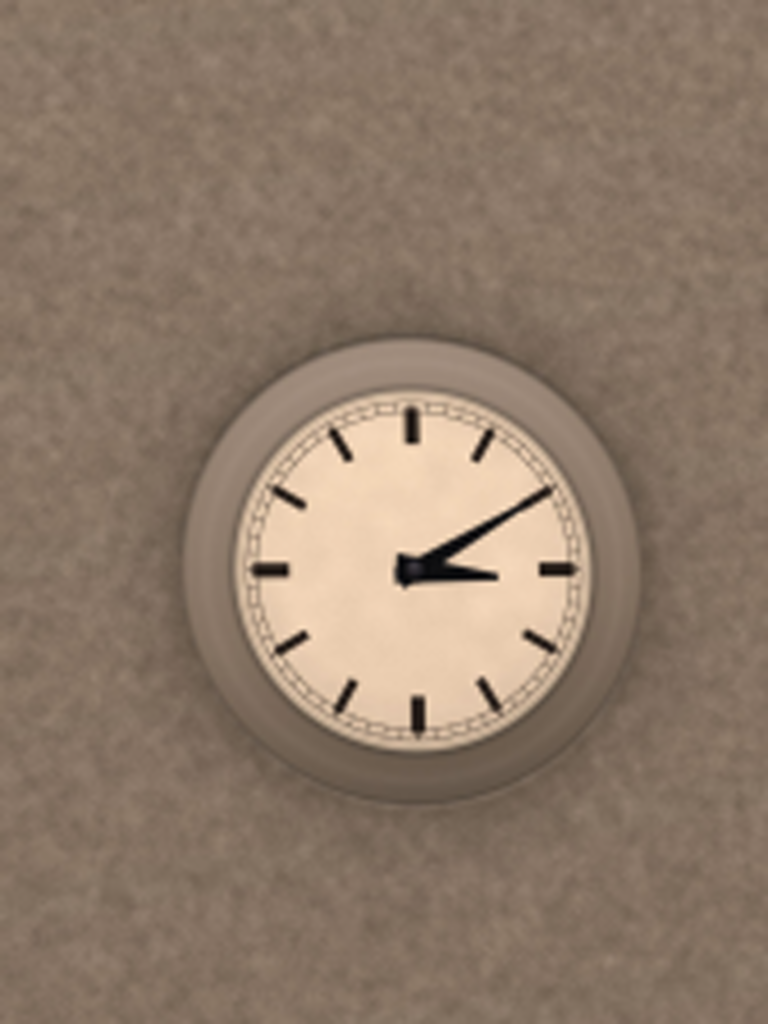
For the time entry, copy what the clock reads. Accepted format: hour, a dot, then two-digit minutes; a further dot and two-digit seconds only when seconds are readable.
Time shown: 3.10
